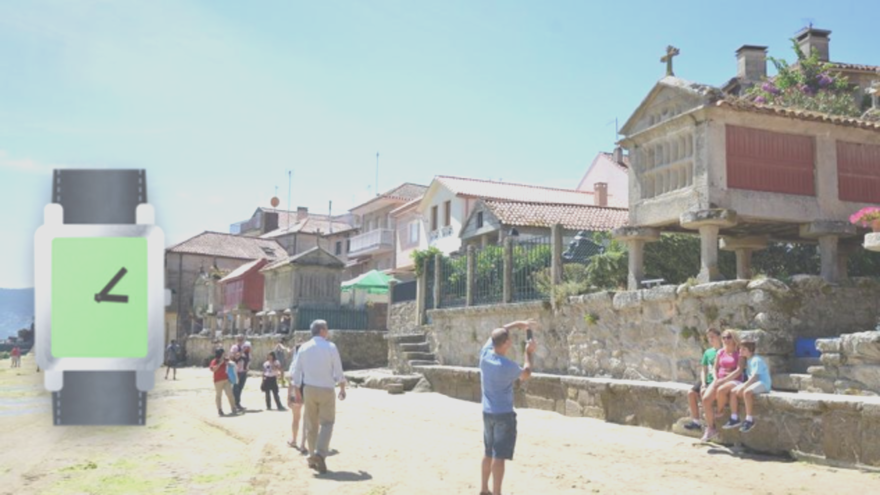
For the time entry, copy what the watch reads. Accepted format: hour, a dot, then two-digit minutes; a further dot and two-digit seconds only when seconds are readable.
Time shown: 3.07
